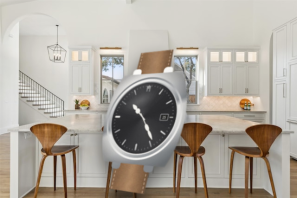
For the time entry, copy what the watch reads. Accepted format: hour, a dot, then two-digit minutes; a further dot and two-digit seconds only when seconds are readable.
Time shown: 10.24
